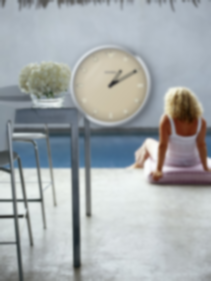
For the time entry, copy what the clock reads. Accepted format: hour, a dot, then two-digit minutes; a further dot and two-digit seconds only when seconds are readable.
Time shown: 1.10
